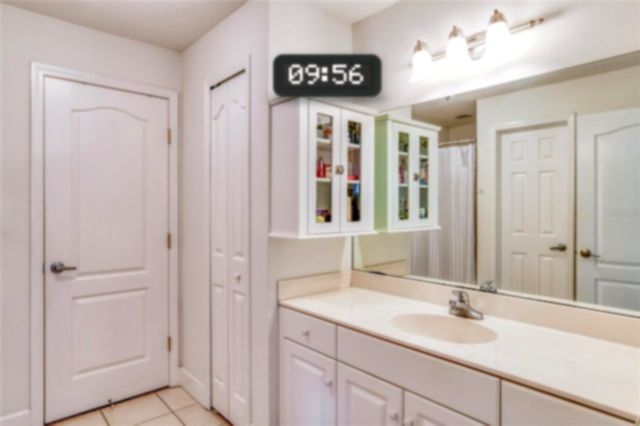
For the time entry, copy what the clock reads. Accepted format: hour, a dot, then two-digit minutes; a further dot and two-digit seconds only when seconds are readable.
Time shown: 9.56
